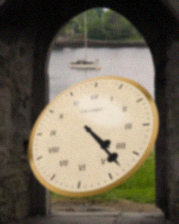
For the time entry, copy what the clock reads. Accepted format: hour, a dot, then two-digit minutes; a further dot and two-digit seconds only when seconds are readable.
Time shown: 4.23
